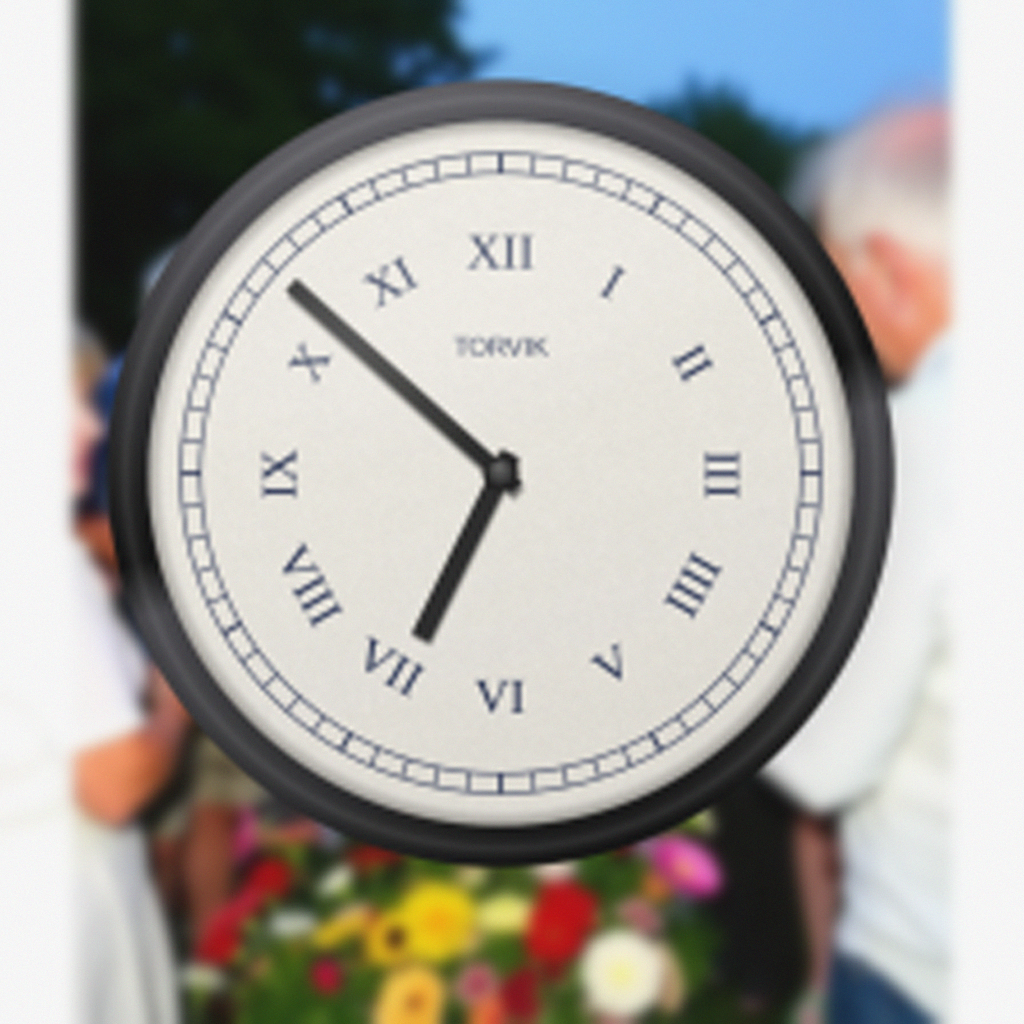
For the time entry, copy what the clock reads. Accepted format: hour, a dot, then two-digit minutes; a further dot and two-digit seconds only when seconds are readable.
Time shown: 6.52
